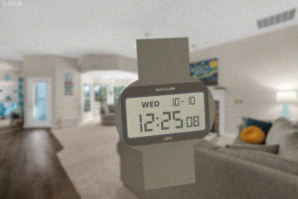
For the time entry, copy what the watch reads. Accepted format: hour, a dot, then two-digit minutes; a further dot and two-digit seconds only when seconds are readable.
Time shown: 12.25.08
